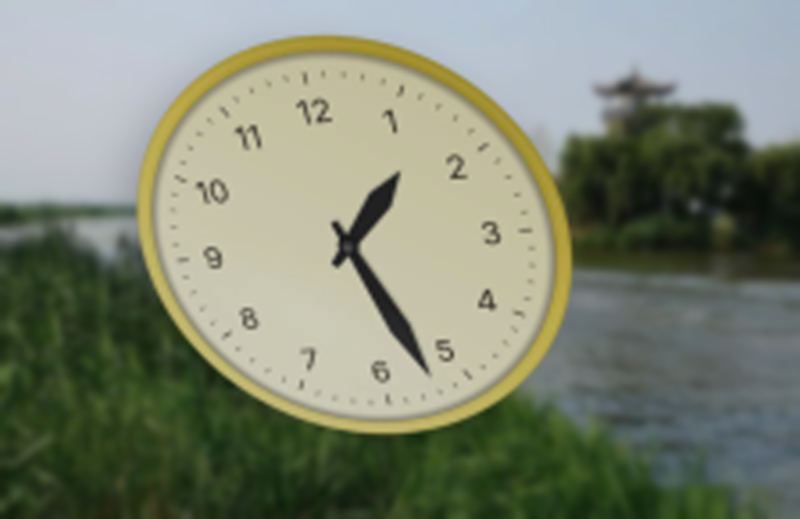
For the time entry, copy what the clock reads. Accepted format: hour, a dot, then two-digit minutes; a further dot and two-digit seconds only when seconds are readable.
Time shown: 1.27
